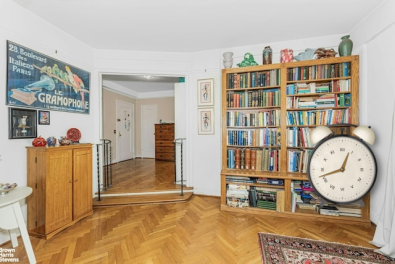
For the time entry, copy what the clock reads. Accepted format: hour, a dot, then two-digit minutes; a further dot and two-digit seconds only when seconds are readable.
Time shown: 12.42
